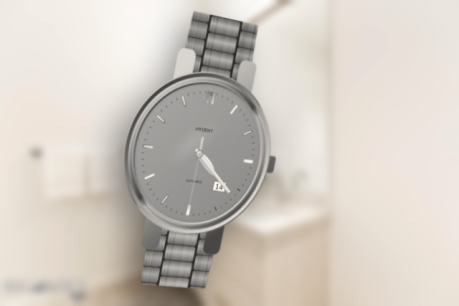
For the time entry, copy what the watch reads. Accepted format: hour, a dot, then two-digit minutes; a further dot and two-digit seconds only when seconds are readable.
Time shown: 4.21.30
